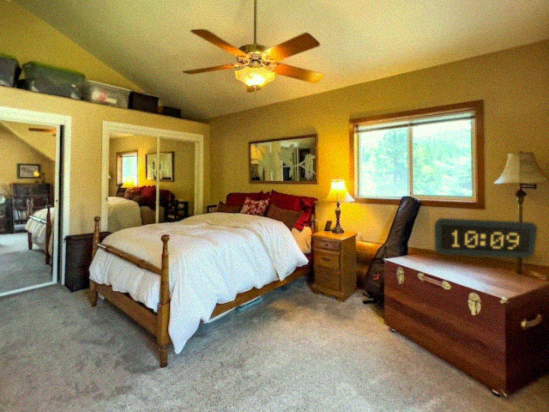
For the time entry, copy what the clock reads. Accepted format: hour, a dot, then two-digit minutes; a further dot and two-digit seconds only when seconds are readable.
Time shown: 10.09
